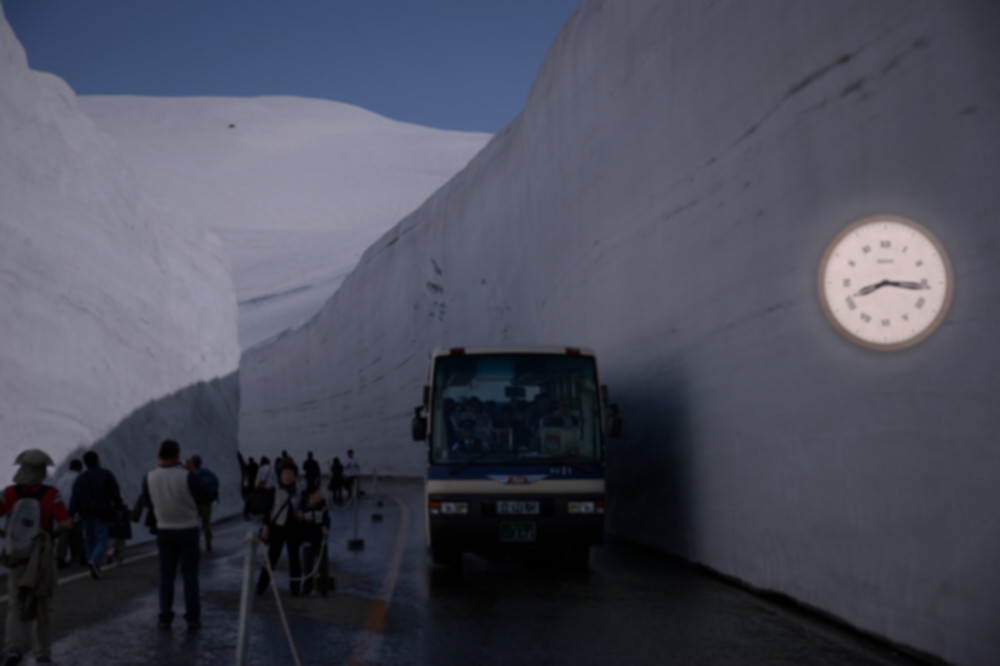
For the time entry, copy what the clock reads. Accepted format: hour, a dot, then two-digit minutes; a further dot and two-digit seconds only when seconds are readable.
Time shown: 8.16
